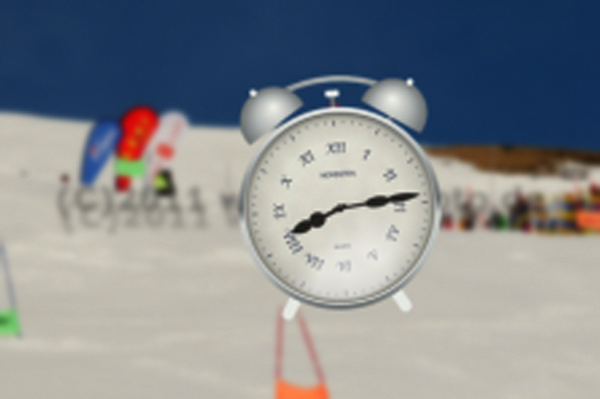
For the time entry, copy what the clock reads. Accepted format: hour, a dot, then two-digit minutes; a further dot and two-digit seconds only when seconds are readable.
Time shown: 8.14
